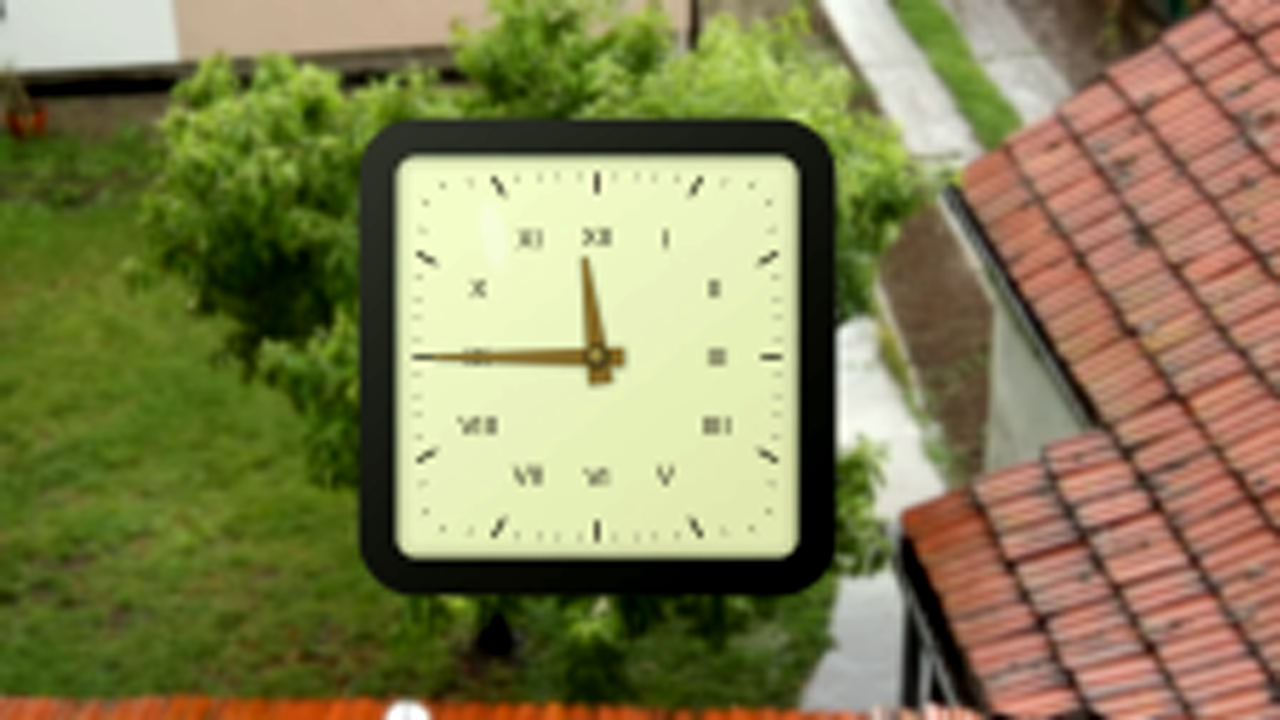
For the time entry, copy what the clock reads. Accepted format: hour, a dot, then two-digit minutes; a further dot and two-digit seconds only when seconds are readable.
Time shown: 11.45
